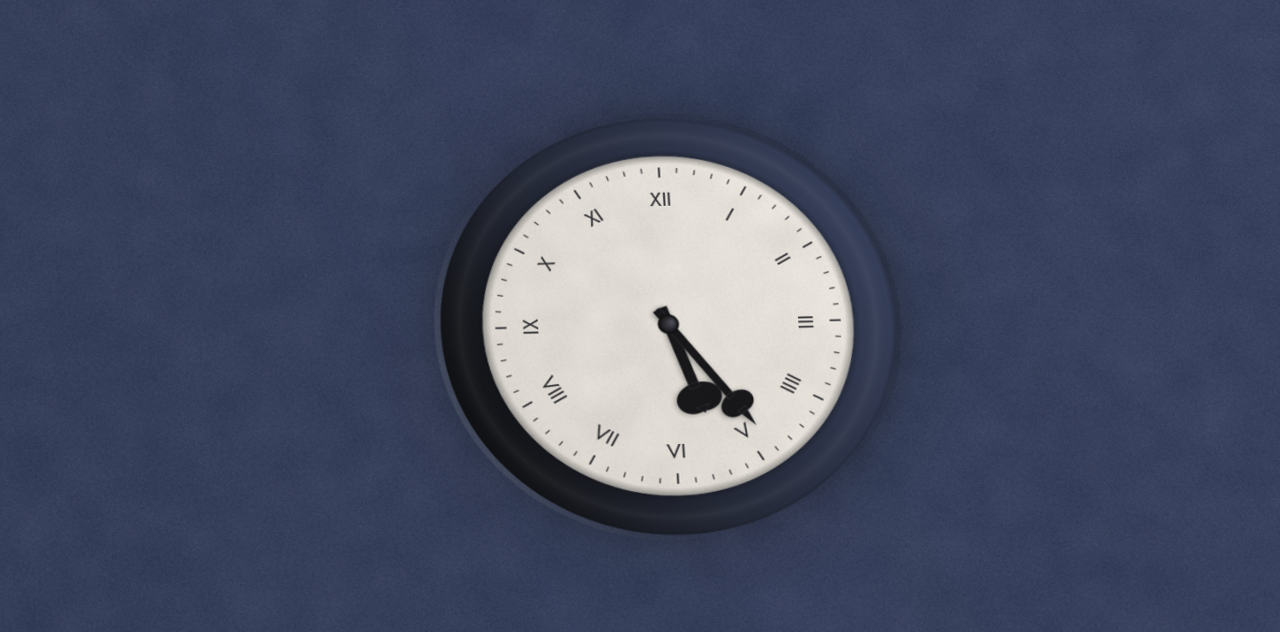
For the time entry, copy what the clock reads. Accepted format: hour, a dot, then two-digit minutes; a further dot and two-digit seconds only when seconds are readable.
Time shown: 5.24
